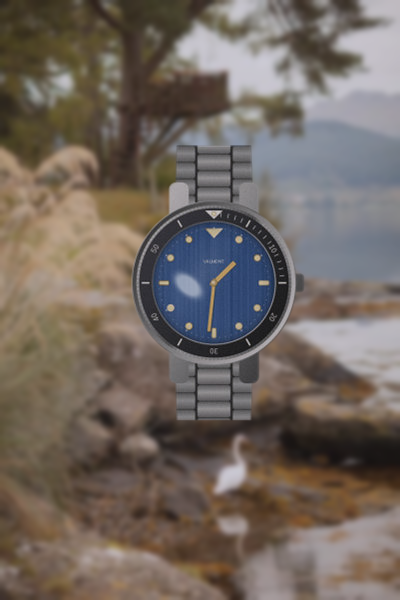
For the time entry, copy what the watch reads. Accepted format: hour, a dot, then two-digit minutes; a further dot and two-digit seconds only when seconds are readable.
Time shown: 1.31
